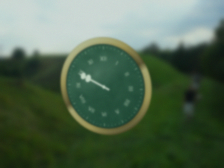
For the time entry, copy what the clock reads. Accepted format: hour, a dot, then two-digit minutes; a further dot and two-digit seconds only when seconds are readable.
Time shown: 9.49
